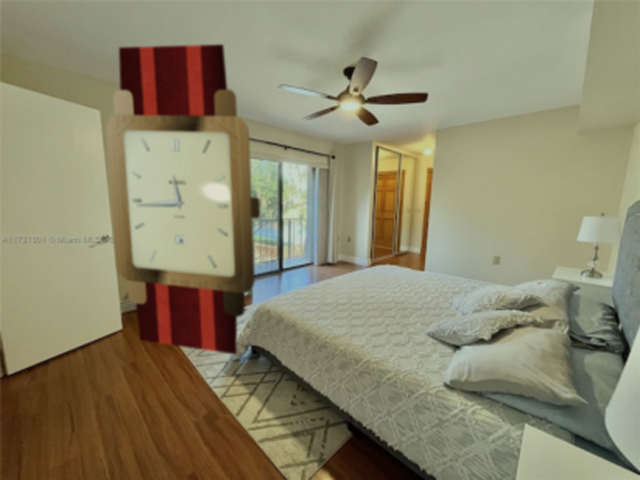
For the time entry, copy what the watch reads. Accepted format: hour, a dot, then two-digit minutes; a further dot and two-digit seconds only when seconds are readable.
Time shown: 11.44
